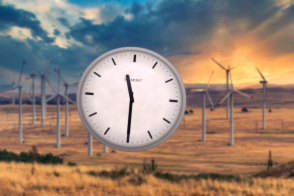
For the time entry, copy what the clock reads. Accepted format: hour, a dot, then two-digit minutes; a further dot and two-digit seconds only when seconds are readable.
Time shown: 11.30
